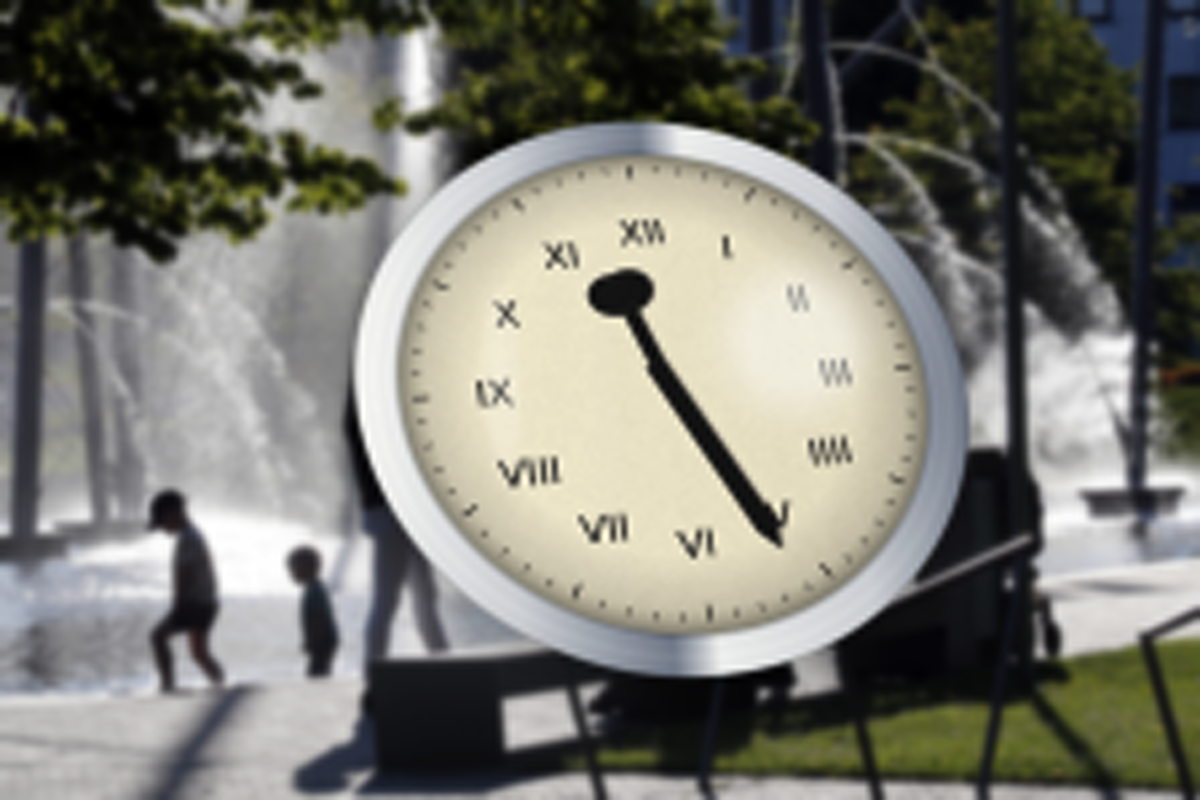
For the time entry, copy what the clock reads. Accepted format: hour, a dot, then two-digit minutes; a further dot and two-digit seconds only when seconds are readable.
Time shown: 11.26
